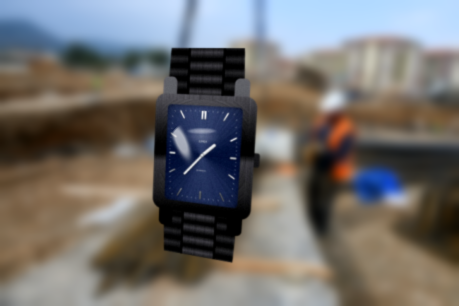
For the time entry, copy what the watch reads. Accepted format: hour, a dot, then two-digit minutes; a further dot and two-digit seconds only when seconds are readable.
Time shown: 1.37
